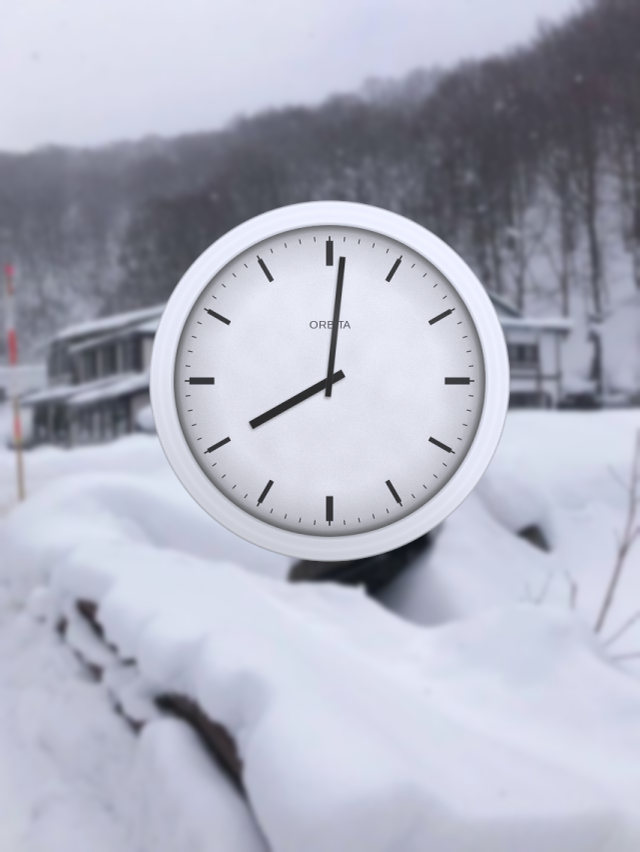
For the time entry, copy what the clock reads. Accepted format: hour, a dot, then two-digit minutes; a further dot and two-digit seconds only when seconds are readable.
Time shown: 8.01
